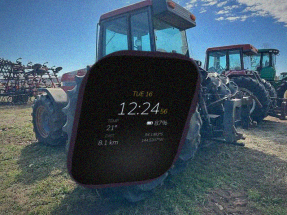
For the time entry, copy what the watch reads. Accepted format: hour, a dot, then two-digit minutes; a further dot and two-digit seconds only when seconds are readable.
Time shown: 12.24
